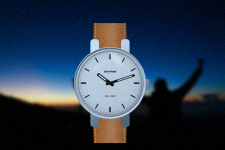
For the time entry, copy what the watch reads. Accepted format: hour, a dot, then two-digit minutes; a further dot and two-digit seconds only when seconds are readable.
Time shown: 10.12
